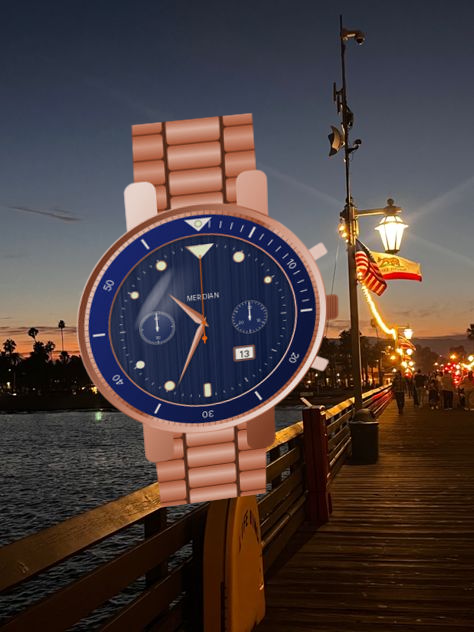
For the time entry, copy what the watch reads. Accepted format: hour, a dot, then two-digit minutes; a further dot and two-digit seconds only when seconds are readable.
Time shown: 10.34
